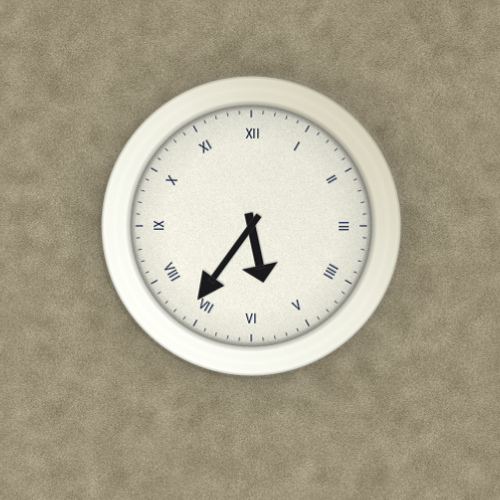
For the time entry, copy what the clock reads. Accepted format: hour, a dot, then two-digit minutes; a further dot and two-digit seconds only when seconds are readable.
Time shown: 5.36
